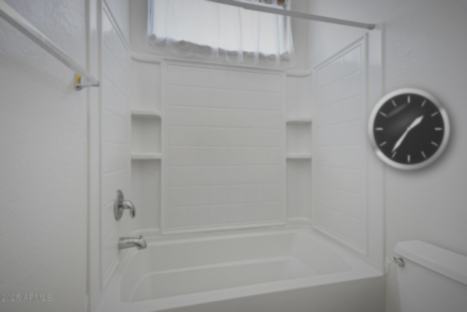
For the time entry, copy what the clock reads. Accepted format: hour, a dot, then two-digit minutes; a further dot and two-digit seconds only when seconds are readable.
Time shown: 1.36
